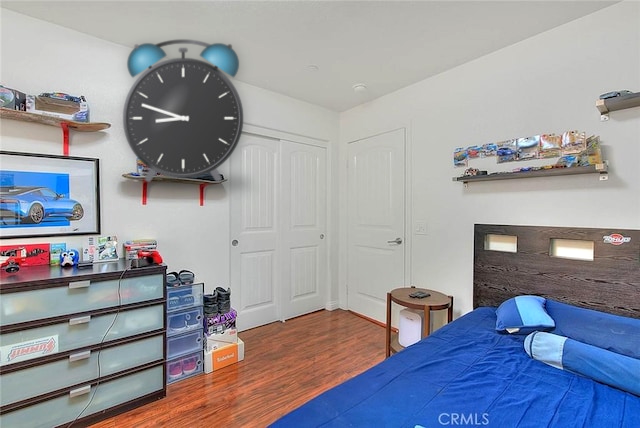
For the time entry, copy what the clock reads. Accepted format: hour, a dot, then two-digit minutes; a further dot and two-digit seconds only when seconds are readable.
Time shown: 8.48
